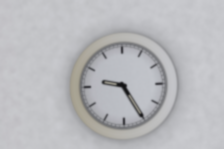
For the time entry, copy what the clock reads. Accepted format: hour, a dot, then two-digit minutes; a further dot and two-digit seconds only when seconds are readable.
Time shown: 9.25
